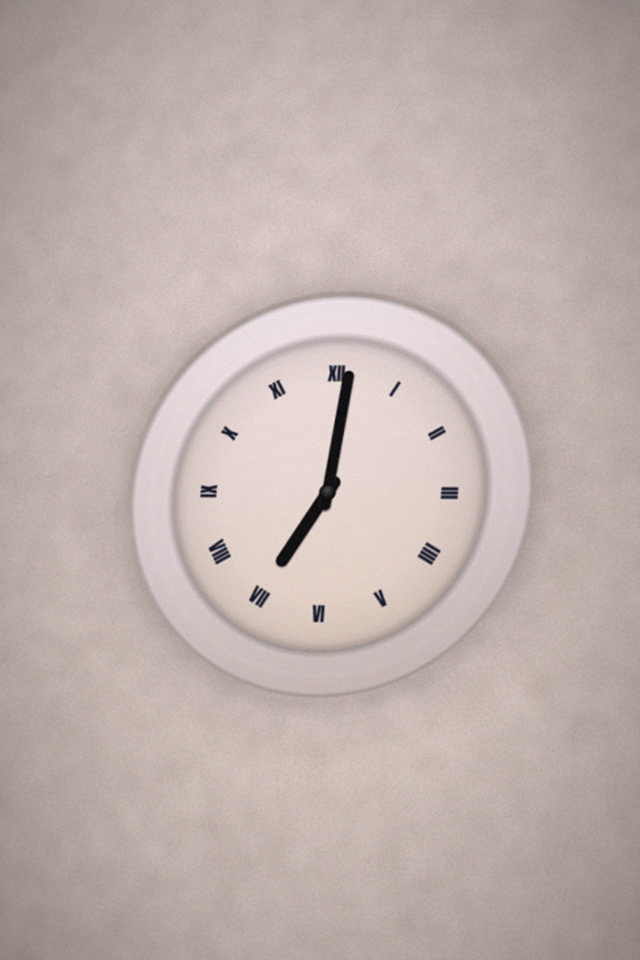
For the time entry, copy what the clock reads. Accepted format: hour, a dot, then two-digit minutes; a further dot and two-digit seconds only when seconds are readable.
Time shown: 7.01
